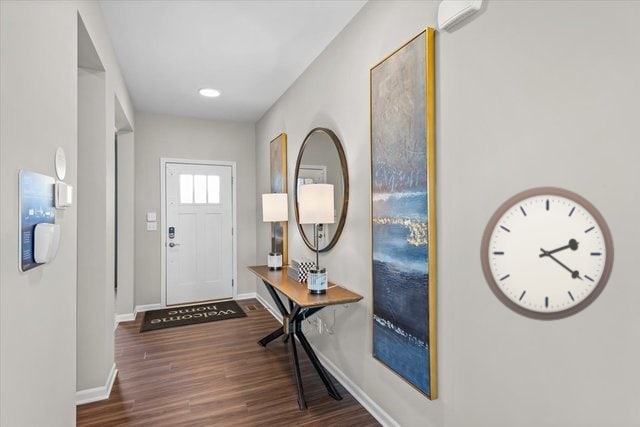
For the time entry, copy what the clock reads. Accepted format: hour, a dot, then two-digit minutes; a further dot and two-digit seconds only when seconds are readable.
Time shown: 2.21
